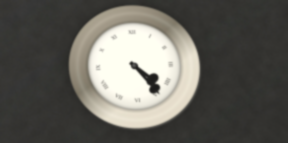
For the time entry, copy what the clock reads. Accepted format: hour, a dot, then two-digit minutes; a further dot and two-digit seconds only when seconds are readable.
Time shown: 4.24
